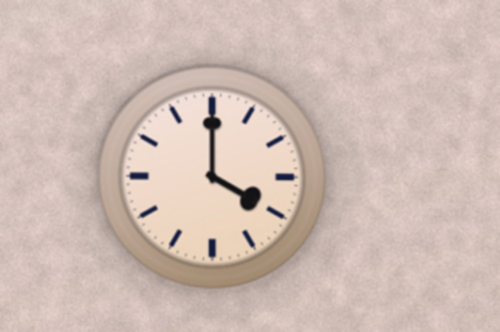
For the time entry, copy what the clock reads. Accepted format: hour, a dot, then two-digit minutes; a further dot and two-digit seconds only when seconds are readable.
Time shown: 4.00
